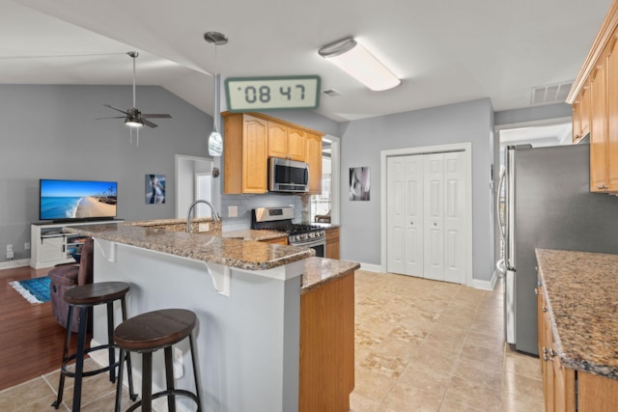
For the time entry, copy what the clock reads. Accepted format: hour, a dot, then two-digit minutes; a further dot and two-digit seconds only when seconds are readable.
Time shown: 8.47
